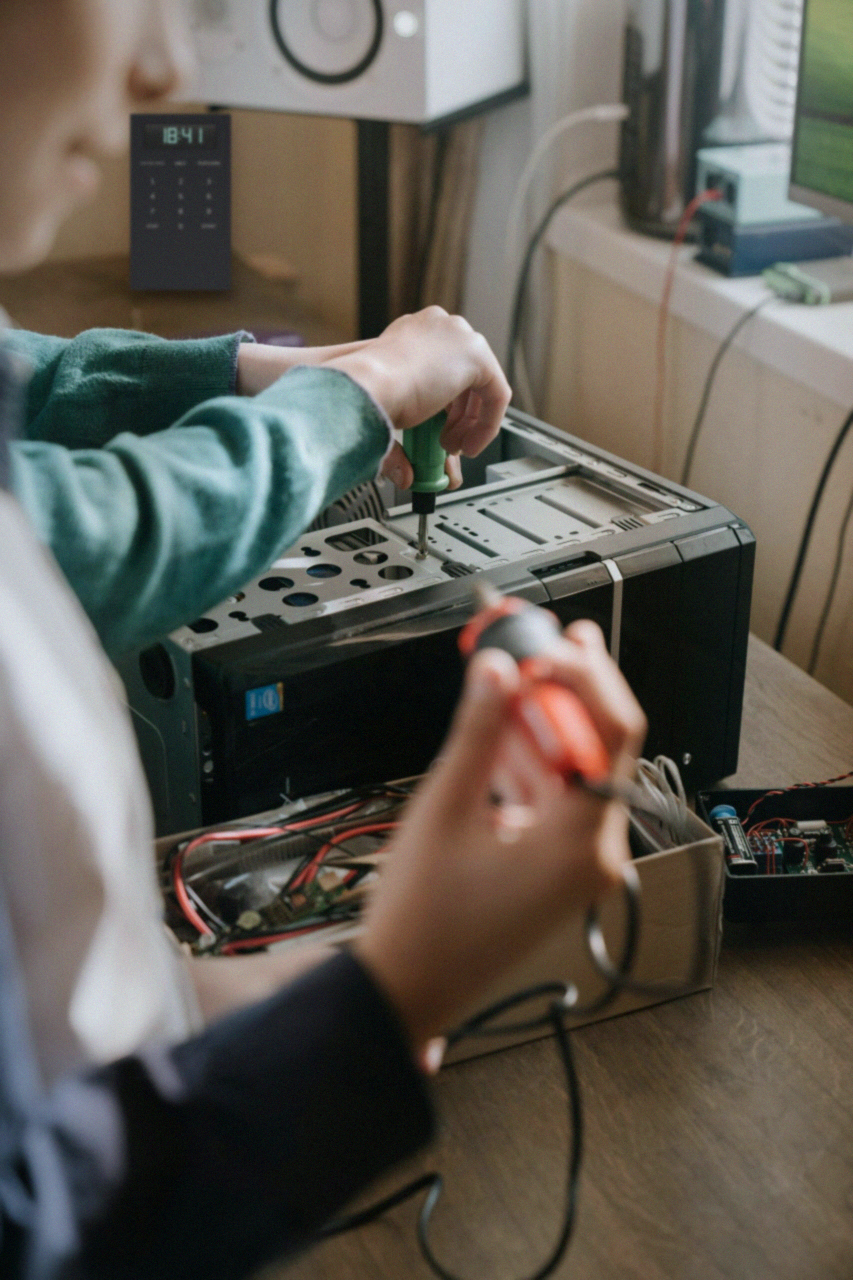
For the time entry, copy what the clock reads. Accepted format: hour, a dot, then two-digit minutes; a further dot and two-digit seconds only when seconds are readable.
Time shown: 18.41
